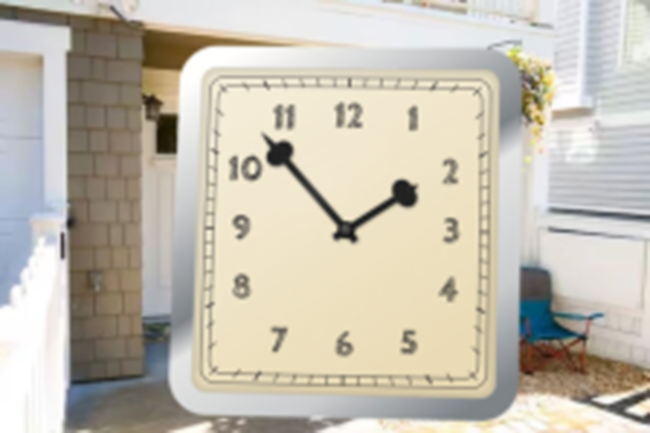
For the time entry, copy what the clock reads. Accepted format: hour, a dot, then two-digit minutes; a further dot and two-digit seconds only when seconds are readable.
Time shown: 1.53
